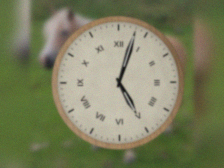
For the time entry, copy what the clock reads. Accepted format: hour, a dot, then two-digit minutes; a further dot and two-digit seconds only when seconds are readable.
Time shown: 5.03
